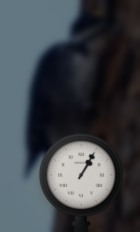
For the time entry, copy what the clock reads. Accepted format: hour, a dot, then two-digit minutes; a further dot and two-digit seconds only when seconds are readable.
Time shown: 1.05
